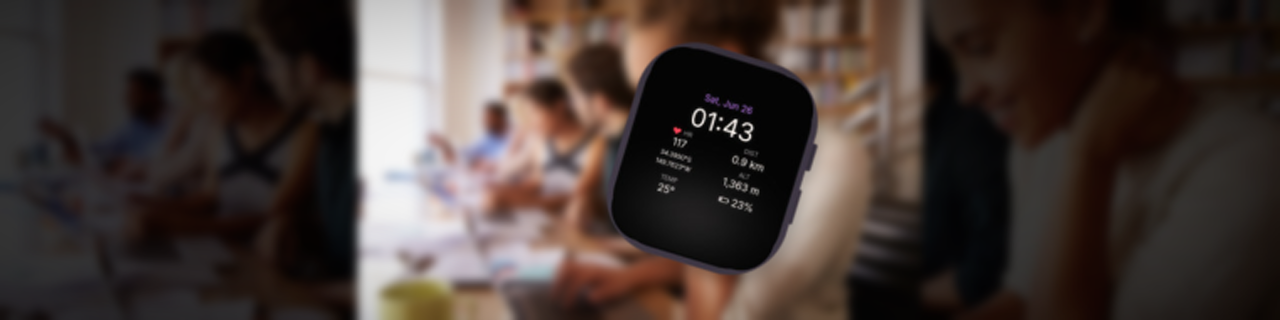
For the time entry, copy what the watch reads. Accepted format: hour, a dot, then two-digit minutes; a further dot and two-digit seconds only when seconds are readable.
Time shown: 1.43
